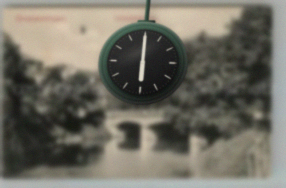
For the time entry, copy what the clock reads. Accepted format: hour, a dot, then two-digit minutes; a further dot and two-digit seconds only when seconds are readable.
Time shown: 6.00
